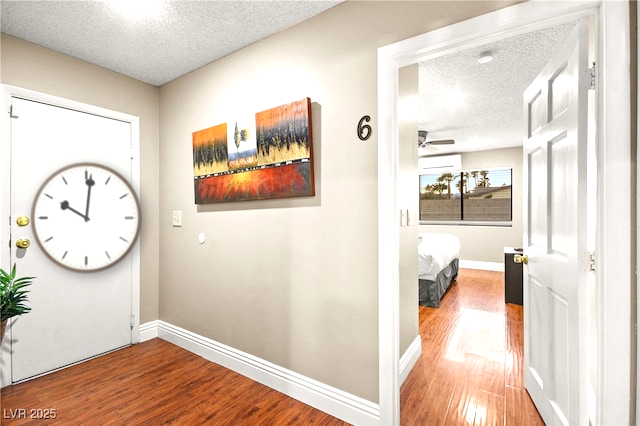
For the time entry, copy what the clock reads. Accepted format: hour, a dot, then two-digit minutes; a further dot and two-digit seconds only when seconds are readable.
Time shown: 10.01
